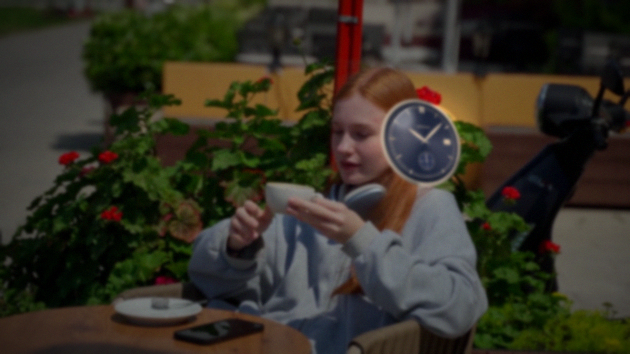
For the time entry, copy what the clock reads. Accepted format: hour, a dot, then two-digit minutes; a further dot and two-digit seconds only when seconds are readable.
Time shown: 10.08
